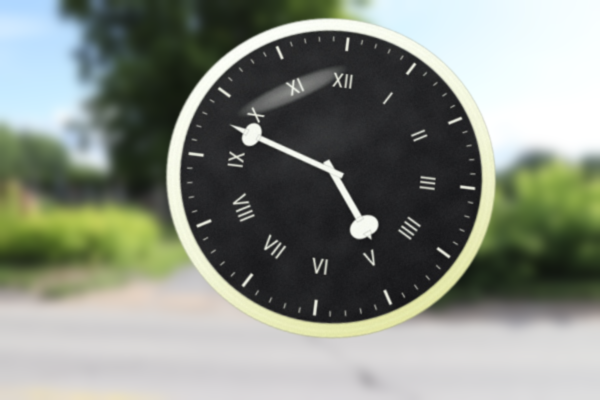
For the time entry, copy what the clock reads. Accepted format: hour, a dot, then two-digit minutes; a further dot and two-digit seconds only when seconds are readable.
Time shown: 4.48
